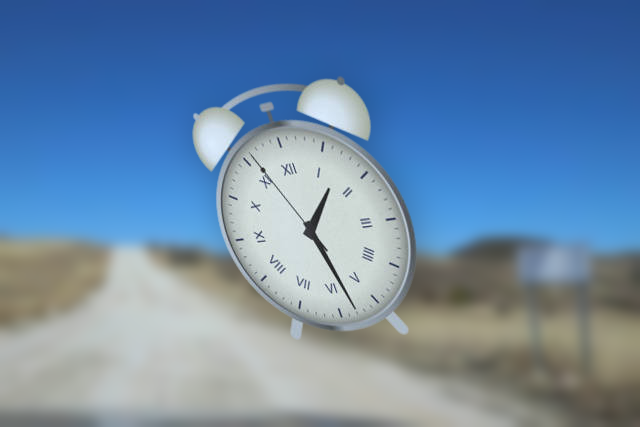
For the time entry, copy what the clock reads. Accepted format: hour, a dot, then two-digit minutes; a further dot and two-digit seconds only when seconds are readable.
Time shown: 1.27.56
